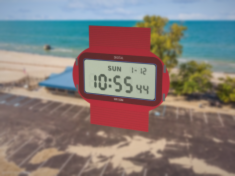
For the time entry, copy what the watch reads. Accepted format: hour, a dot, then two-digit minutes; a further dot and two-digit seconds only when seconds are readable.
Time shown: 10.55.44
